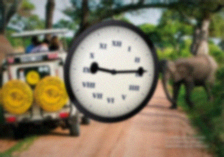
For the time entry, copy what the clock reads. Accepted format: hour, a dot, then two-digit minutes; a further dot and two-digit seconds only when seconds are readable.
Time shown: 9.14
